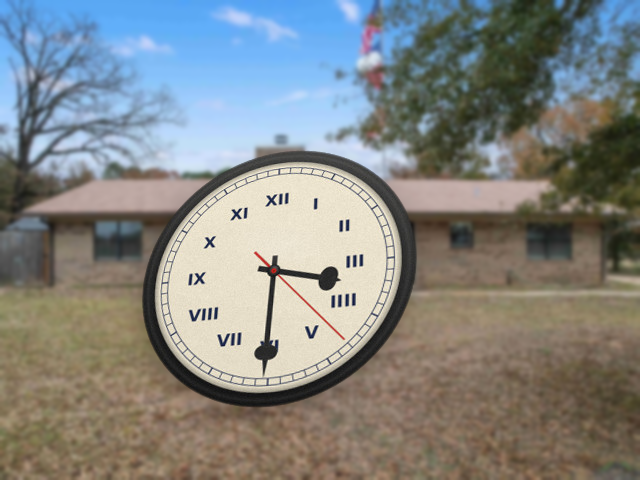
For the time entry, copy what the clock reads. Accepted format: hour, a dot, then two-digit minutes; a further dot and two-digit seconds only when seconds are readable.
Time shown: 3.30.23
